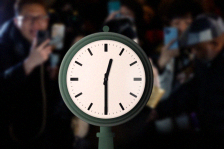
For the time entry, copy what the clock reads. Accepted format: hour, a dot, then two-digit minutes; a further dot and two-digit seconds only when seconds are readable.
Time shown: 12.30
